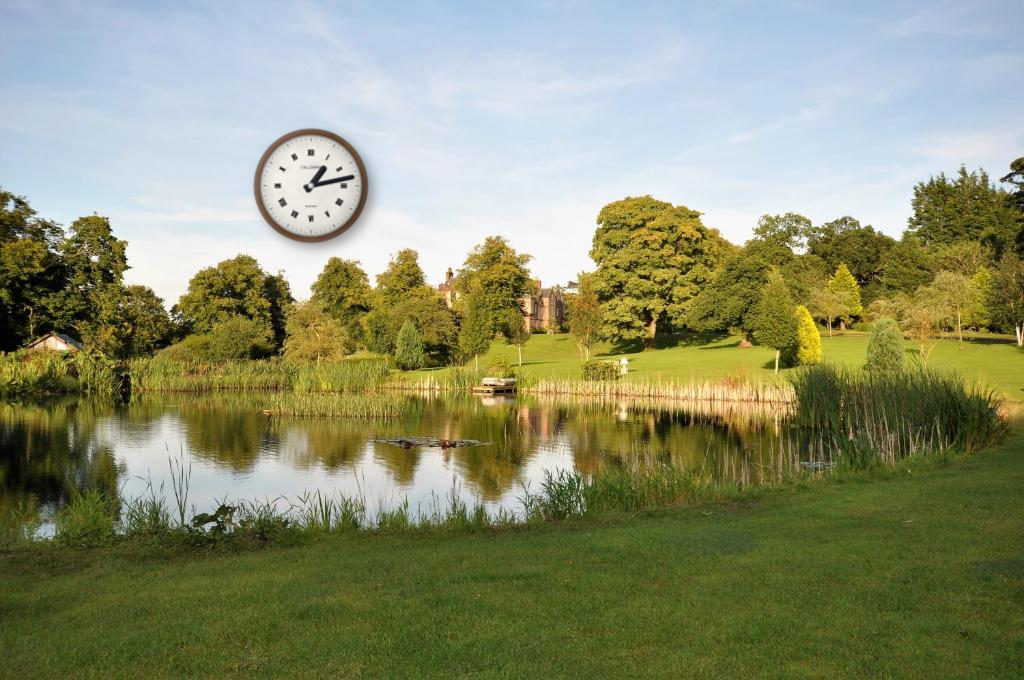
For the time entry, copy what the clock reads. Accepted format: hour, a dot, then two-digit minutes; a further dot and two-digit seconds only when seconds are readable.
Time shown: 1.13
